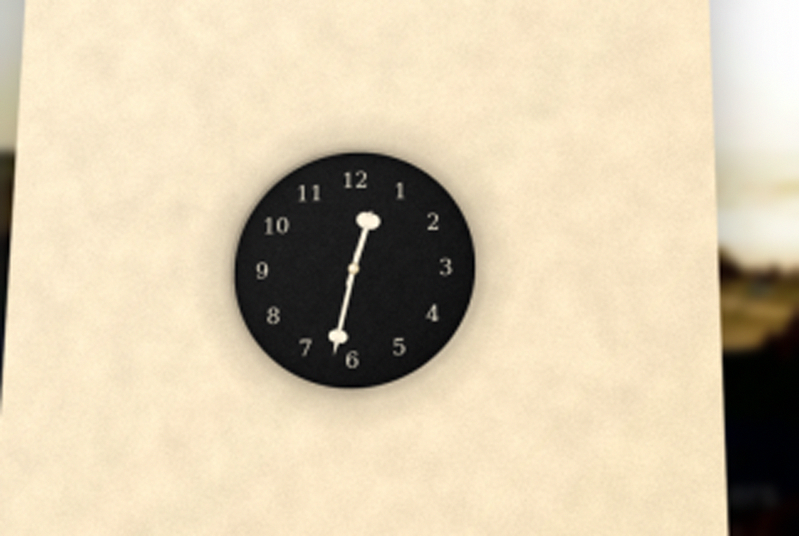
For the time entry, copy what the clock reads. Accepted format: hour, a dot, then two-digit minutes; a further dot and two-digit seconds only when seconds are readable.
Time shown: 12.32
